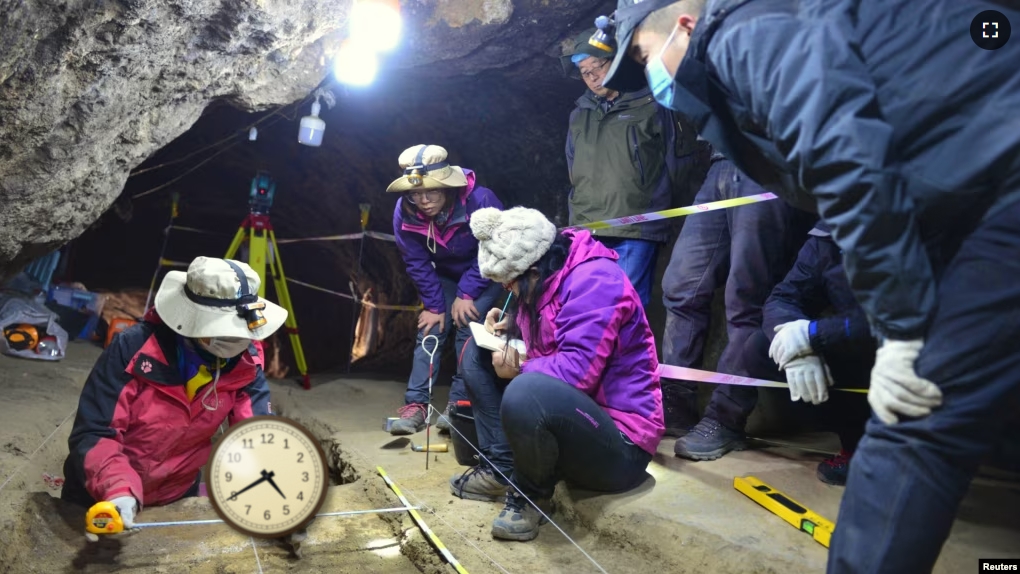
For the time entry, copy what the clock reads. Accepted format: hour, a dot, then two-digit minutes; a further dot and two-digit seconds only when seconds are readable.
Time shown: 4.40
